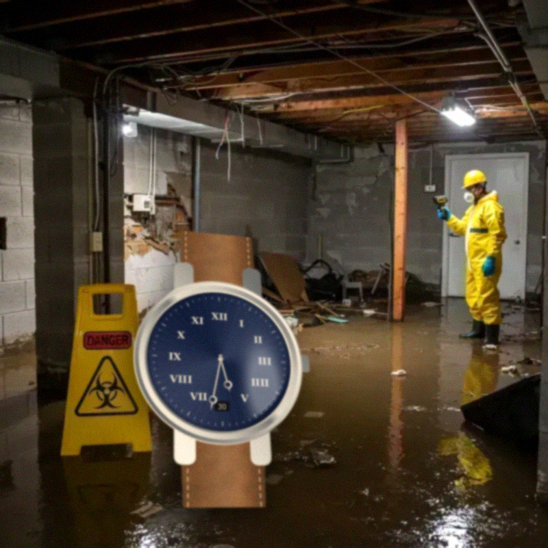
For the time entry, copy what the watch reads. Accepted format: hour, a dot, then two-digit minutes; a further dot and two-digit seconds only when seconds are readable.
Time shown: 5.32
